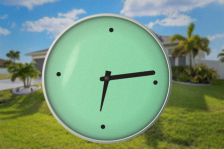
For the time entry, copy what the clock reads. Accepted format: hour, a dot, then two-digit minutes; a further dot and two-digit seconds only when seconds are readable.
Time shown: 6.13
